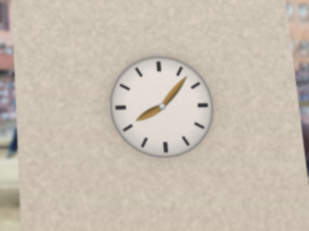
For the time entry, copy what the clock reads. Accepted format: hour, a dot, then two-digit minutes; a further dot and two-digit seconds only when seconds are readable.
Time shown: 8.07
